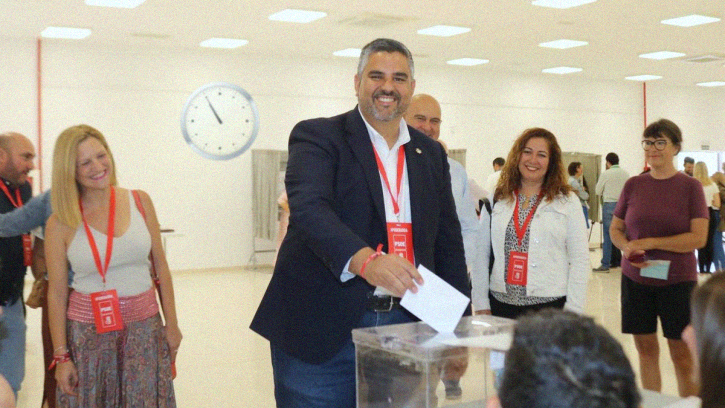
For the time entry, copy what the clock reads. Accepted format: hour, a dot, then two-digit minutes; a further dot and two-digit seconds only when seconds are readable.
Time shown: 10.55
